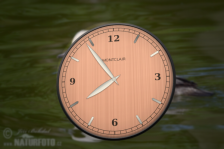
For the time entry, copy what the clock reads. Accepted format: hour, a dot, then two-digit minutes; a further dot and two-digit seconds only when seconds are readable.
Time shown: 7.54
